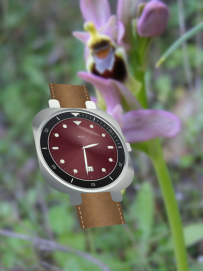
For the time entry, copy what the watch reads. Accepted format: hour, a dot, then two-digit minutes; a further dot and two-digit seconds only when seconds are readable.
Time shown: 2.31
